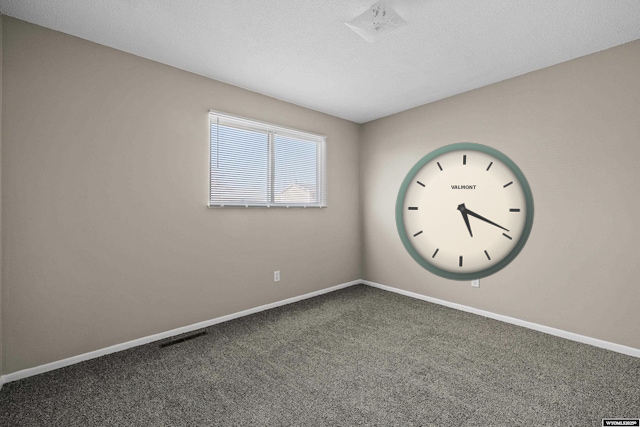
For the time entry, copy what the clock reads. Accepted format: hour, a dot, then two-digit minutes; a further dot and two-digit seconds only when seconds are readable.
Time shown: 5.19
